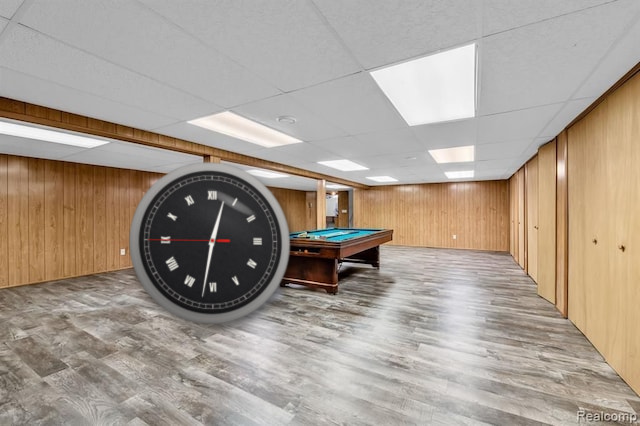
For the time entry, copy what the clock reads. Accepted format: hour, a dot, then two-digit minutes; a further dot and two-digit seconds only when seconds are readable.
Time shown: 12.31.45
